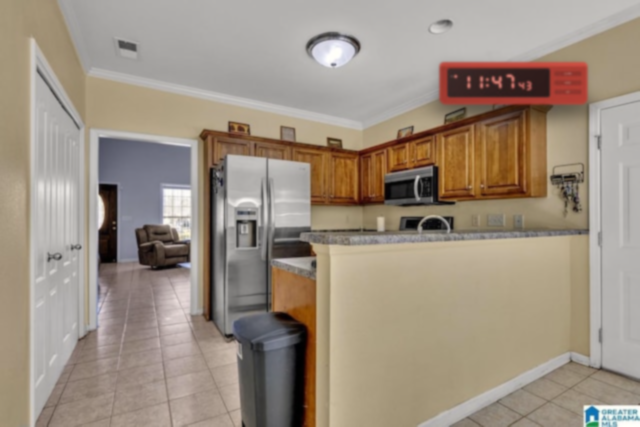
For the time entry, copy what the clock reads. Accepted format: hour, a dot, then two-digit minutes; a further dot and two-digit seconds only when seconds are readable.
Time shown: 11.47
